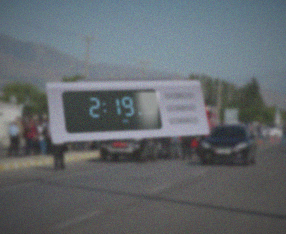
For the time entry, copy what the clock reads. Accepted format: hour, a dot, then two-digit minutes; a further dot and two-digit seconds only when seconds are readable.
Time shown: 2.19
